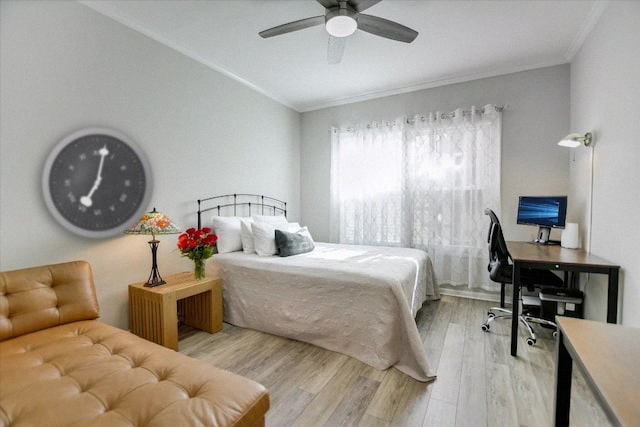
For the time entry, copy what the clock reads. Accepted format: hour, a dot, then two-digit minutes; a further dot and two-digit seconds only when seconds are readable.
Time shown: 7.02
